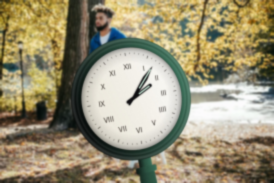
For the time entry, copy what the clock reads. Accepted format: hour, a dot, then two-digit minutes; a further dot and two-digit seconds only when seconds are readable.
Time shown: 2.07
